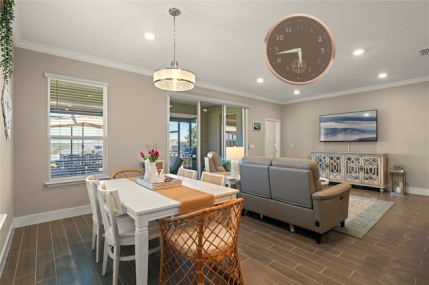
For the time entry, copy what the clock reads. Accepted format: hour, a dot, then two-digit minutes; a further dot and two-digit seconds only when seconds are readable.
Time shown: 5.43
